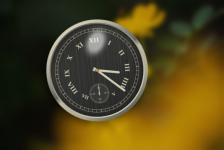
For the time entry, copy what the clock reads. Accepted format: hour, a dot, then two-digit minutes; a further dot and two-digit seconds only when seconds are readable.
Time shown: 3.22
